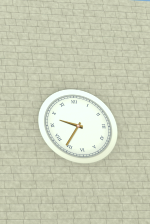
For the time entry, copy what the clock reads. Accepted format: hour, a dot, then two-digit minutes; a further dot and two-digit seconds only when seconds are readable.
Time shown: 9.36
